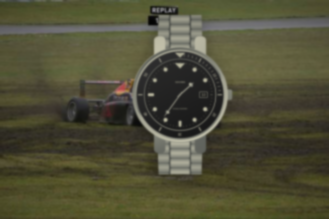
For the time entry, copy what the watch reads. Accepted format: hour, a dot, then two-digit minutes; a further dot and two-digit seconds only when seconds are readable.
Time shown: 1.36
